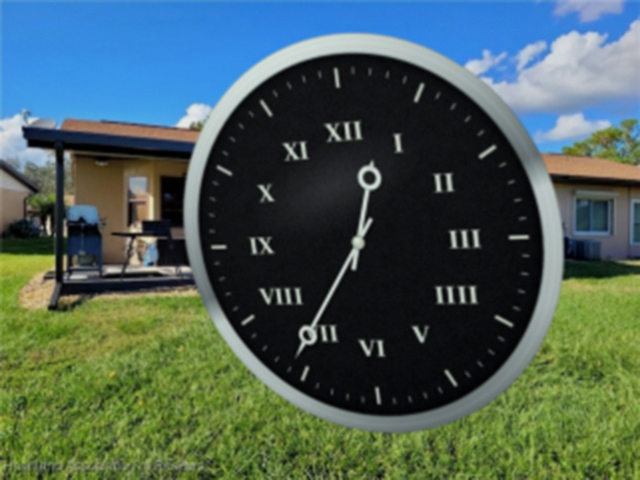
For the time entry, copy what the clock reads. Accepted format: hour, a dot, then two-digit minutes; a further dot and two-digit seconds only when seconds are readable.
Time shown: 12.36
